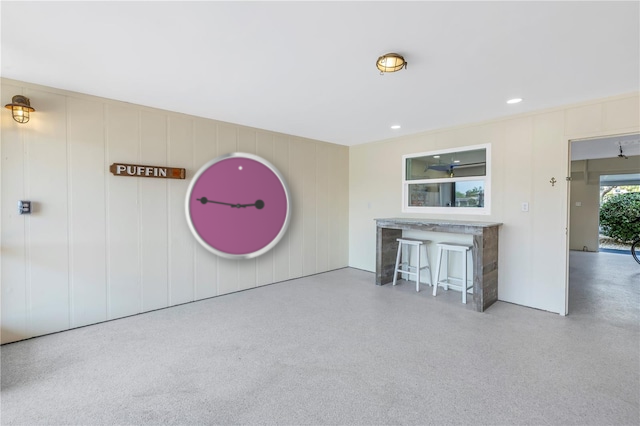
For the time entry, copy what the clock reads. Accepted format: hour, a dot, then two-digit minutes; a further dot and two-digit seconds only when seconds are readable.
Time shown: 2.46
